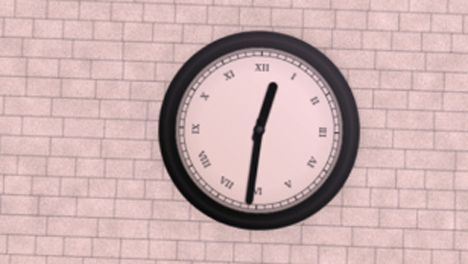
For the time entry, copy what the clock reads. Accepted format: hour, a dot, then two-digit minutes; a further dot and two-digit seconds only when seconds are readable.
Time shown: 12.31
